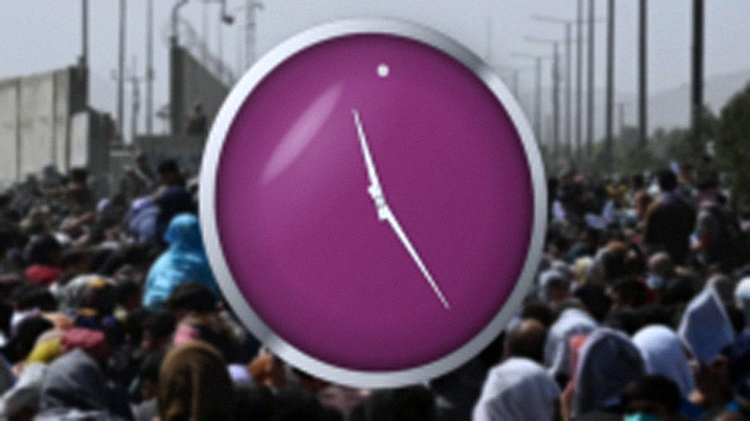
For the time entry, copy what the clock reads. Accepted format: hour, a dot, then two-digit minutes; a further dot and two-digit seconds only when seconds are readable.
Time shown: 11.24
